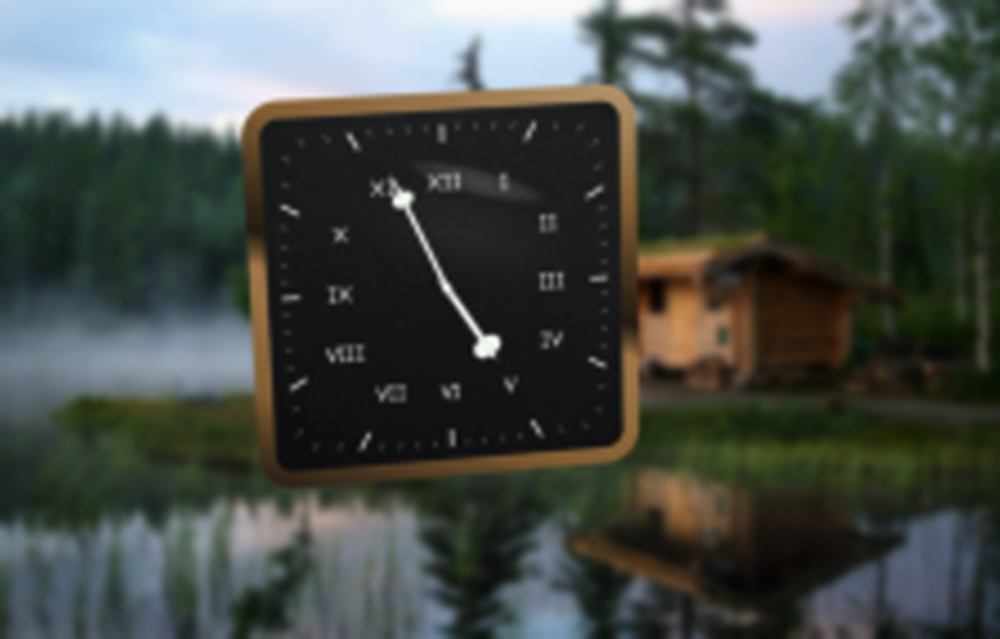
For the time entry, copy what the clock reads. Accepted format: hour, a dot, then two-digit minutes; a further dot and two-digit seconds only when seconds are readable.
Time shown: 4.56
